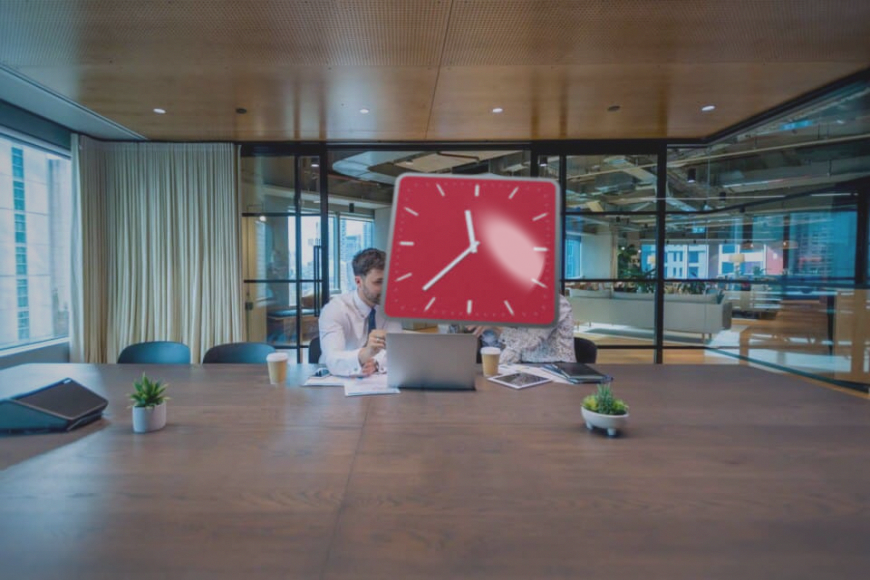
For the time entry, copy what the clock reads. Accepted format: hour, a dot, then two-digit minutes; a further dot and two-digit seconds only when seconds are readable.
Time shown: 11.37
